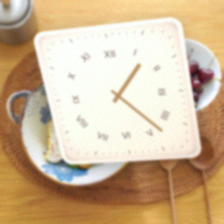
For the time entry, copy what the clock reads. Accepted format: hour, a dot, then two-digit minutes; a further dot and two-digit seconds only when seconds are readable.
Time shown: 1.23
